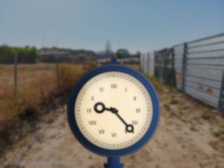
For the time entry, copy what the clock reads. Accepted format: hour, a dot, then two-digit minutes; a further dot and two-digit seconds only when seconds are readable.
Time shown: 9.23
